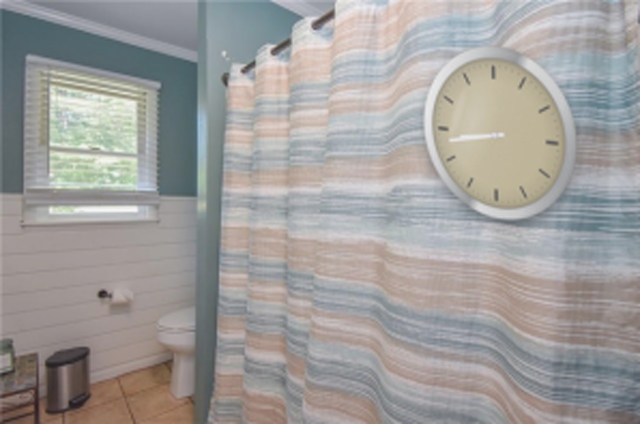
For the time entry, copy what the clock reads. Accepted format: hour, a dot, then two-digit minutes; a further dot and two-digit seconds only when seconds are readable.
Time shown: 8.43
